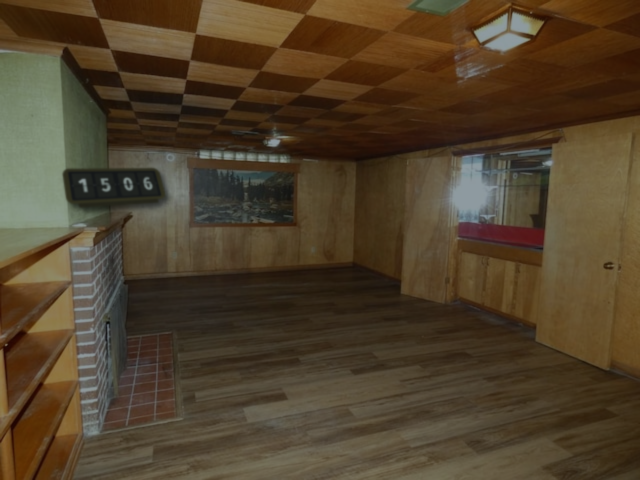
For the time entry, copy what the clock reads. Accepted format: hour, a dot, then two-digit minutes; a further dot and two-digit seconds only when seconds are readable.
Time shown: 15.06
